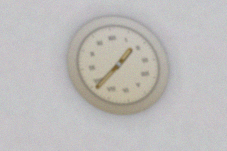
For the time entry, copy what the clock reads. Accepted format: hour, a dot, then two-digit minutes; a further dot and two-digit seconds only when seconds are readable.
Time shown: 1.39
